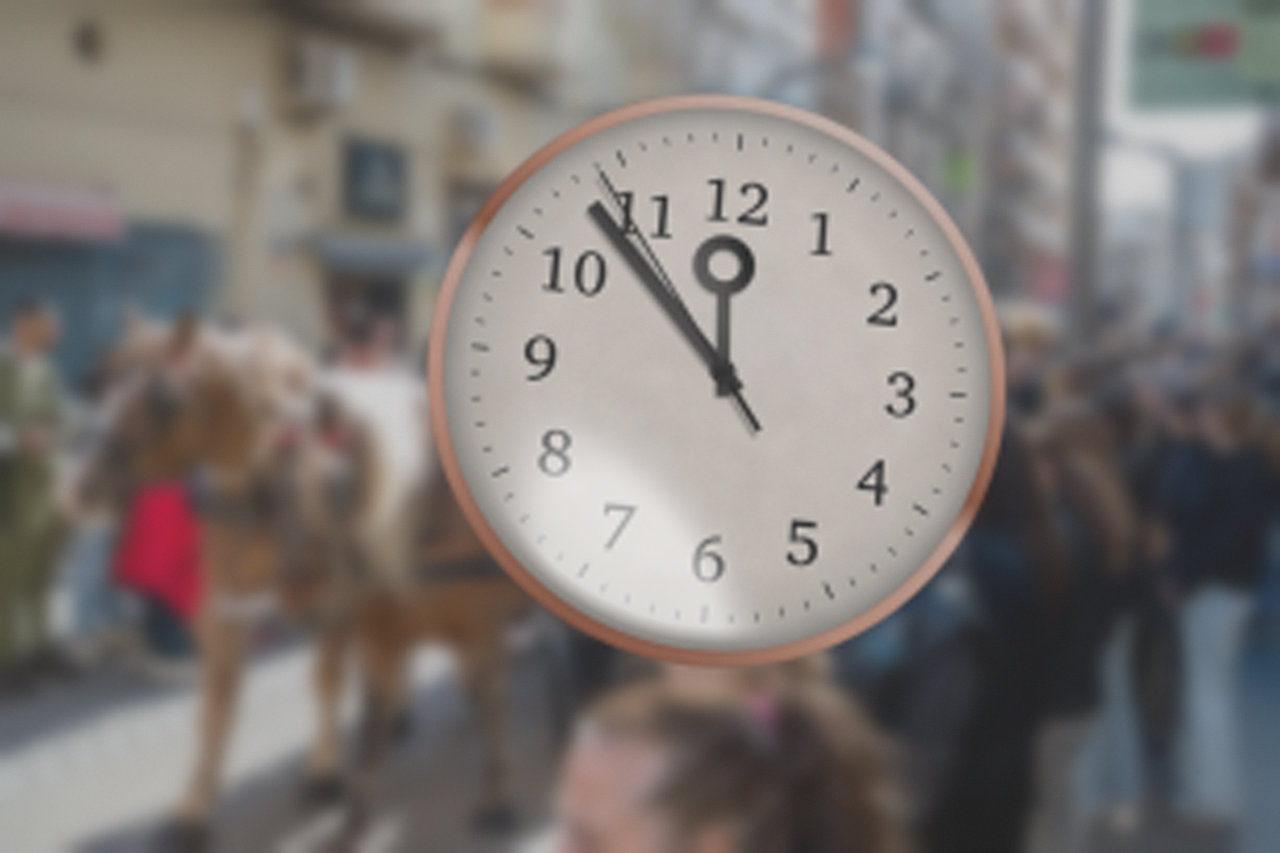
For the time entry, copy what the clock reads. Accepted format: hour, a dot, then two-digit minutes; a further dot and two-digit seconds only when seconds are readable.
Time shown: 11.52.54
